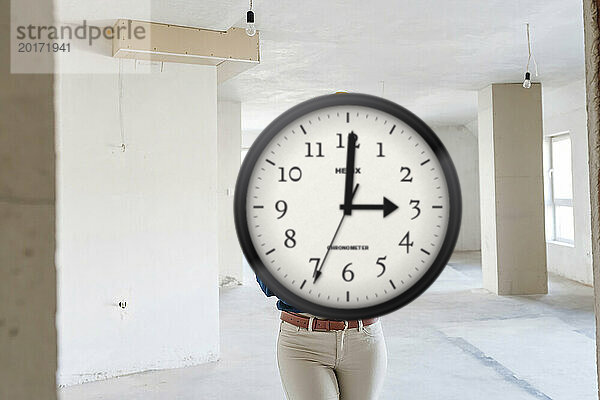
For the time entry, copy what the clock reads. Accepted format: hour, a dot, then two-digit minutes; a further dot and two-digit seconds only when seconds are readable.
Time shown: 3.00.34
